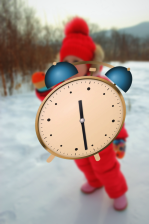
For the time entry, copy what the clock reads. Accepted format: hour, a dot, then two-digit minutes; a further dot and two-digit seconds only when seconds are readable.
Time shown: 11.27
